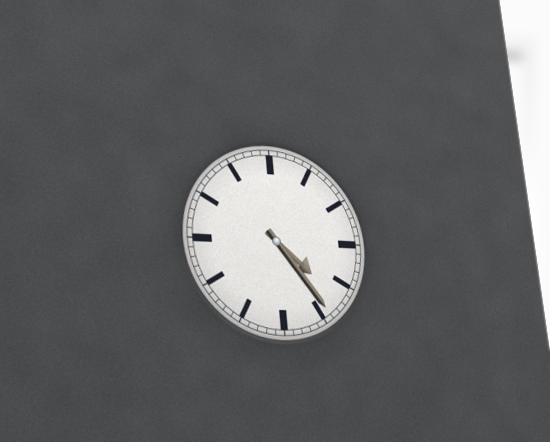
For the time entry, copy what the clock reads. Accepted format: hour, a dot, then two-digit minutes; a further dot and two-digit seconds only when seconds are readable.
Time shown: 4.24
